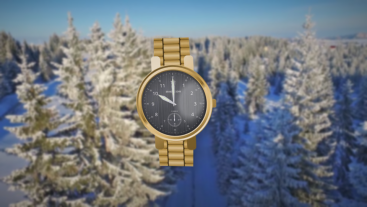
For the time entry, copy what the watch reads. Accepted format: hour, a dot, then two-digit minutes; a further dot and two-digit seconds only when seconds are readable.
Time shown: 10.00
